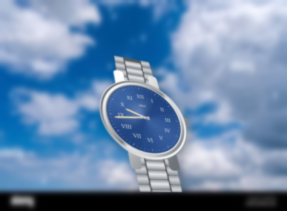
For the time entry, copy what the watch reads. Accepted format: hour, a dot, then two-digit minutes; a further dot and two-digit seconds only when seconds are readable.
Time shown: 9.44
